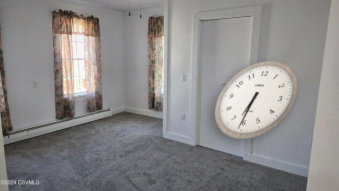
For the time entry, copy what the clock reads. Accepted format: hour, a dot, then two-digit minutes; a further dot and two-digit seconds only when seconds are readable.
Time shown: 6.31
